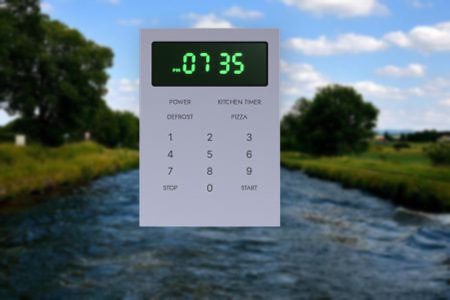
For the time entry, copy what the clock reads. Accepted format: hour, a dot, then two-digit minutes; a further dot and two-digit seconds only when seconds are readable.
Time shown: 7.35
